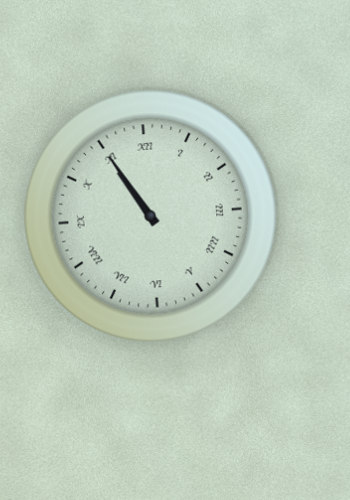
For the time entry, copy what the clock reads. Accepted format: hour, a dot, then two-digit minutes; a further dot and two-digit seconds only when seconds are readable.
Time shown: 10.55
